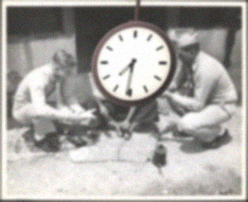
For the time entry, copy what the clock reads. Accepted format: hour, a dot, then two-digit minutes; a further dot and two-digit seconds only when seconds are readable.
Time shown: 7.31
